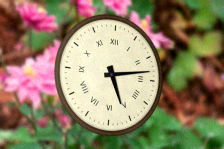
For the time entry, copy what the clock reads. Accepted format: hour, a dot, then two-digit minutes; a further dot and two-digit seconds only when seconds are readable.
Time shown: 5.13
